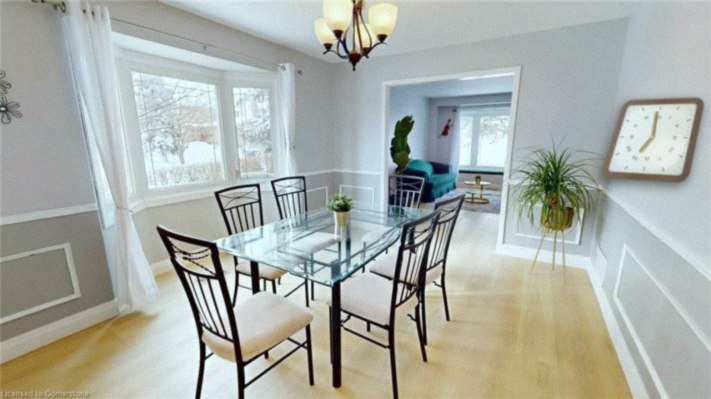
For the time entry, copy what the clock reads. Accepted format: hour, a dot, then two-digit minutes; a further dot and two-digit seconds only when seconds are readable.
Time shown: 6.59
